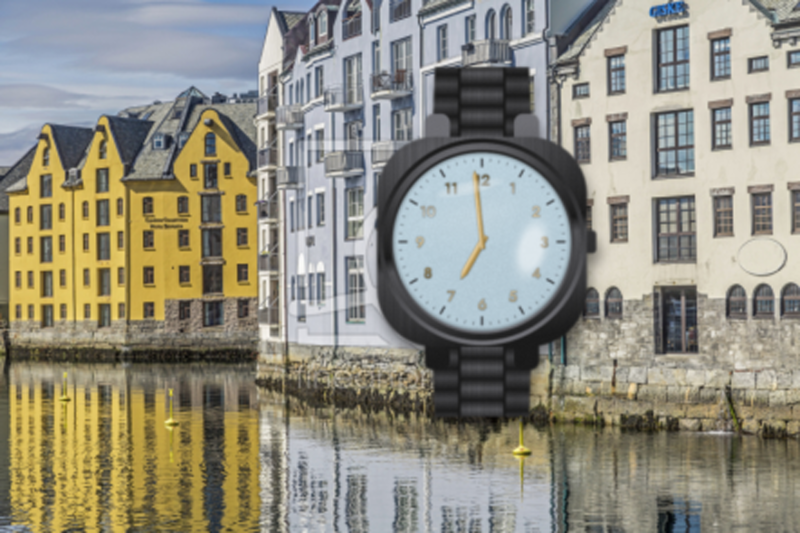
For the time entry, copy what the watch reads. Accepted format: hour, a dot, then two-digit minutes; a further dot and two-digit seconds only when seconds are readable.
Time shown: 6.59
